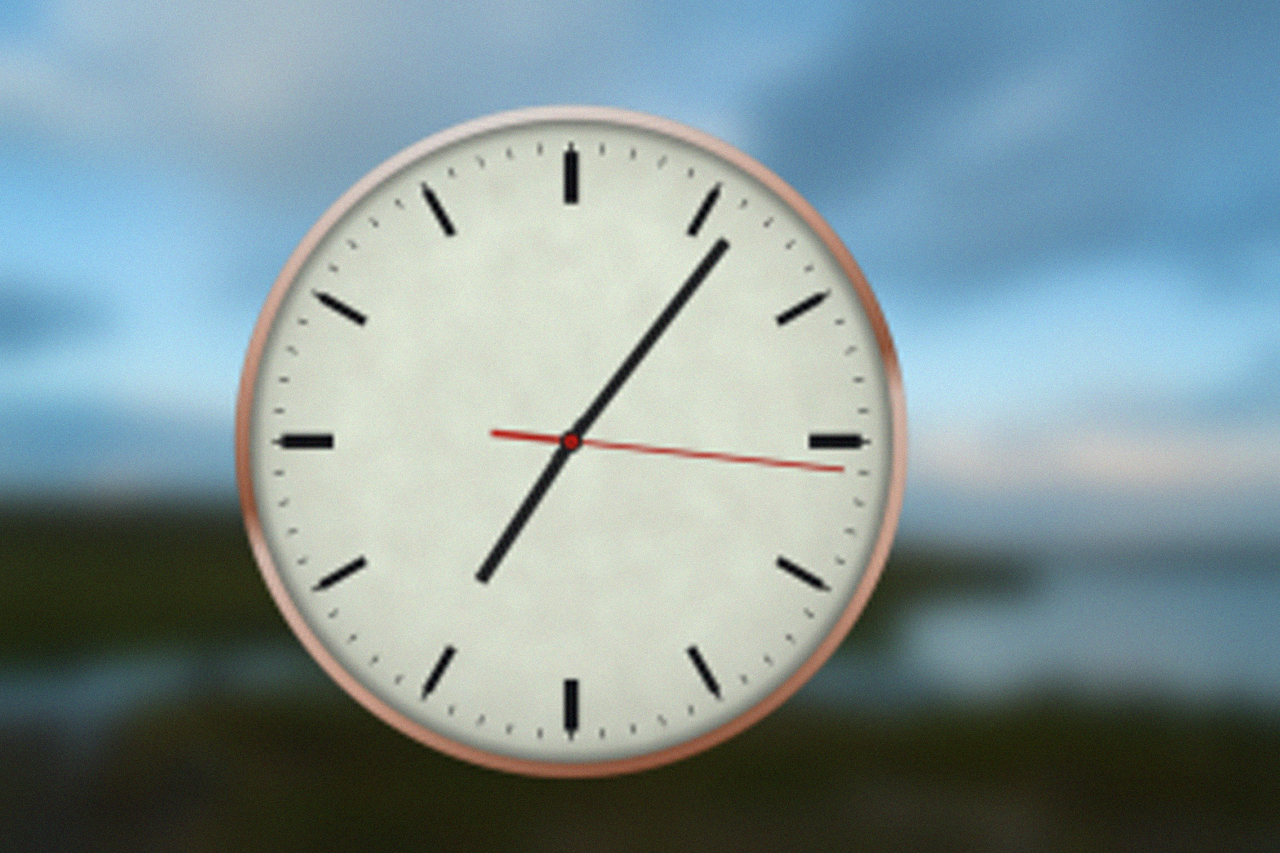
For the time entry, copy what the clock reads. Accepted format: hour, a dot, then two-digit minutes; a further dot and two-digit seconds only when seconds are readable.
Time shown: 7.06.16
